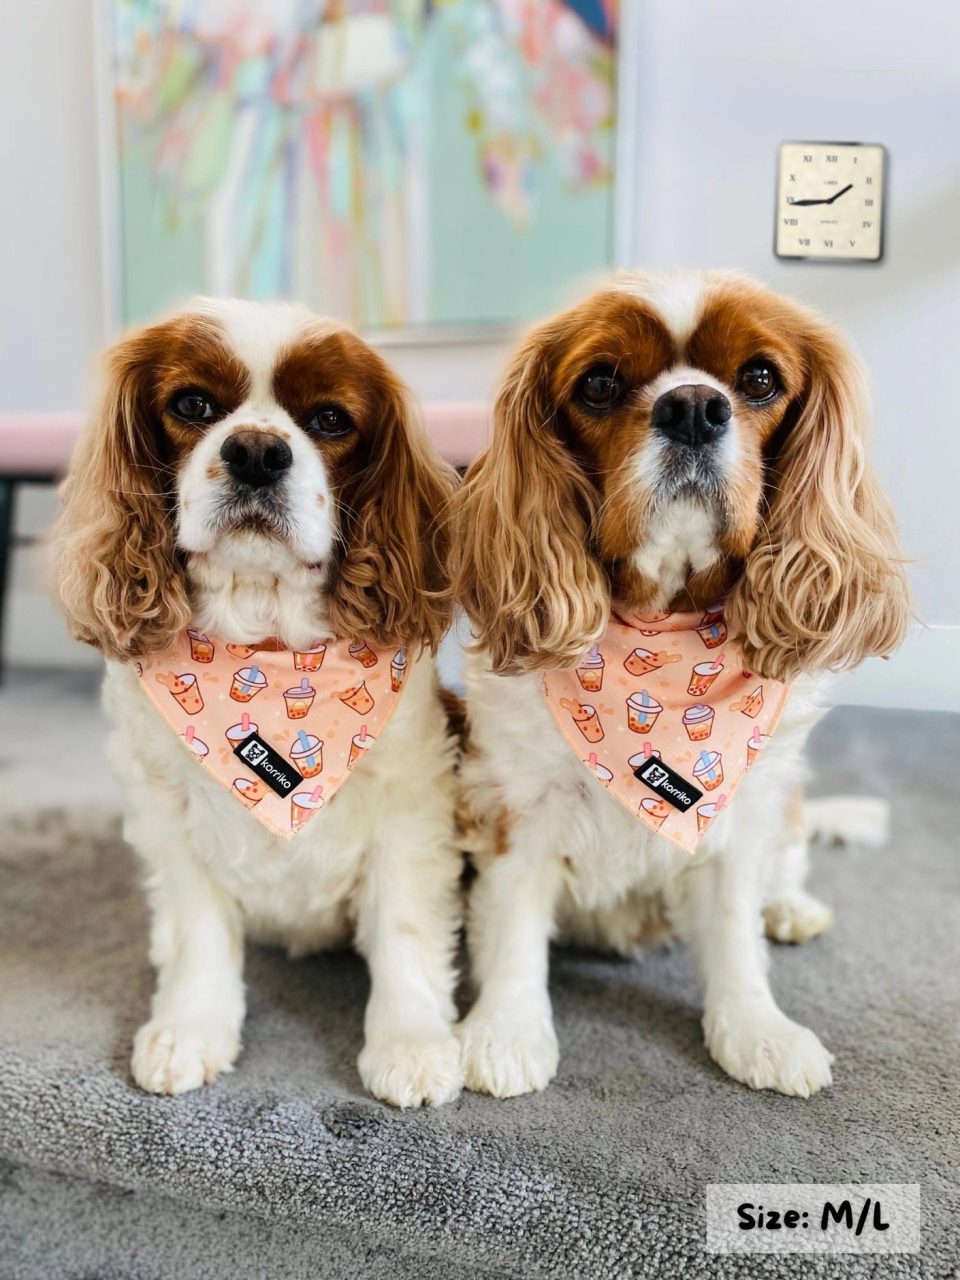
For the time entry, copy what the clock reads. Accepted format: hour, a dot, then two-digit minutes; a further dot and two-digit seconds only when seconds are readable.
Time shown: 1.44
